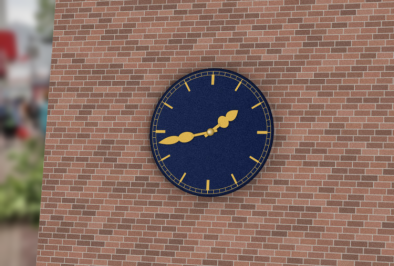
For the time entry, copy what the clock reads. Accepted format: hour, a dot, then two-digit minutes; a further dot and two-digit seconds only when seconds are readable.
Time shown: 1.43
